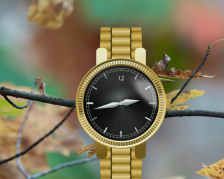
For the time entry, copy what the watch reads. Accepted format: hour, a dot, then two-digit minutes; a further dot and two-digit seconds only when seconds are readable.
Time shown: 2.43
